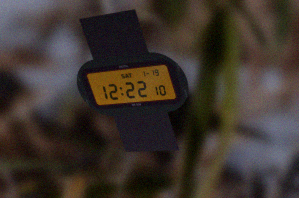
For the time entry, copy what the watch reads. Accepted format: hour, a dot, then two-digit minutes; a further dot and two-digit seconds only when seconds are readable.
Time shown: 12.22.10
